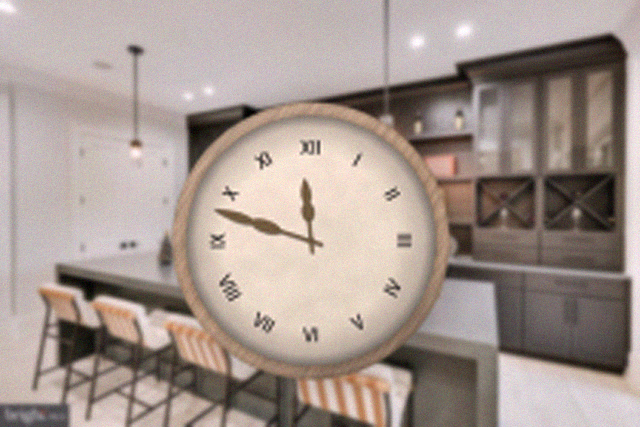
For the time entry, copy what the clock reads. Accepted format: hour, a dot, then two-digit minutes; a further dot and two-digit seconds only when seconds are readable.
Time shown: 11.48
